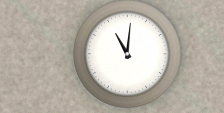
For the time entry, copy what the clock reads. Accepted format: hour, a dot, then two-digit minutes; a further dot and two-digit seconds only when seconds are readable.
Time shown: 11.01
